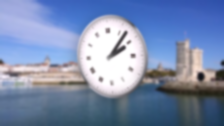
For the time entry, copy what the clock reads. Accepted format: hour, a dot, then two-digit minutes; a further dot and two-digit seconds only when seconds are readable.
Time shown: 2.07
